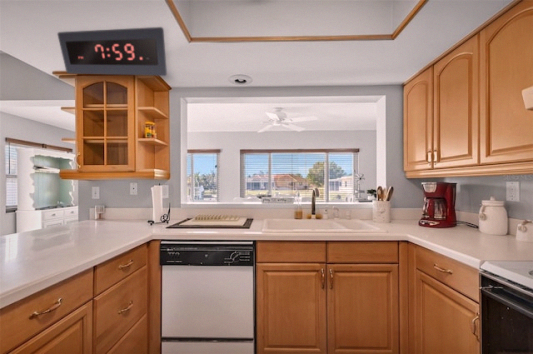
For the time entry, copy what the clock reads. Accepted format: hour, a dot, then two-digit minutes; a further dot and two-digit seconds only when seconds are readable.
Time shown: 7.59
